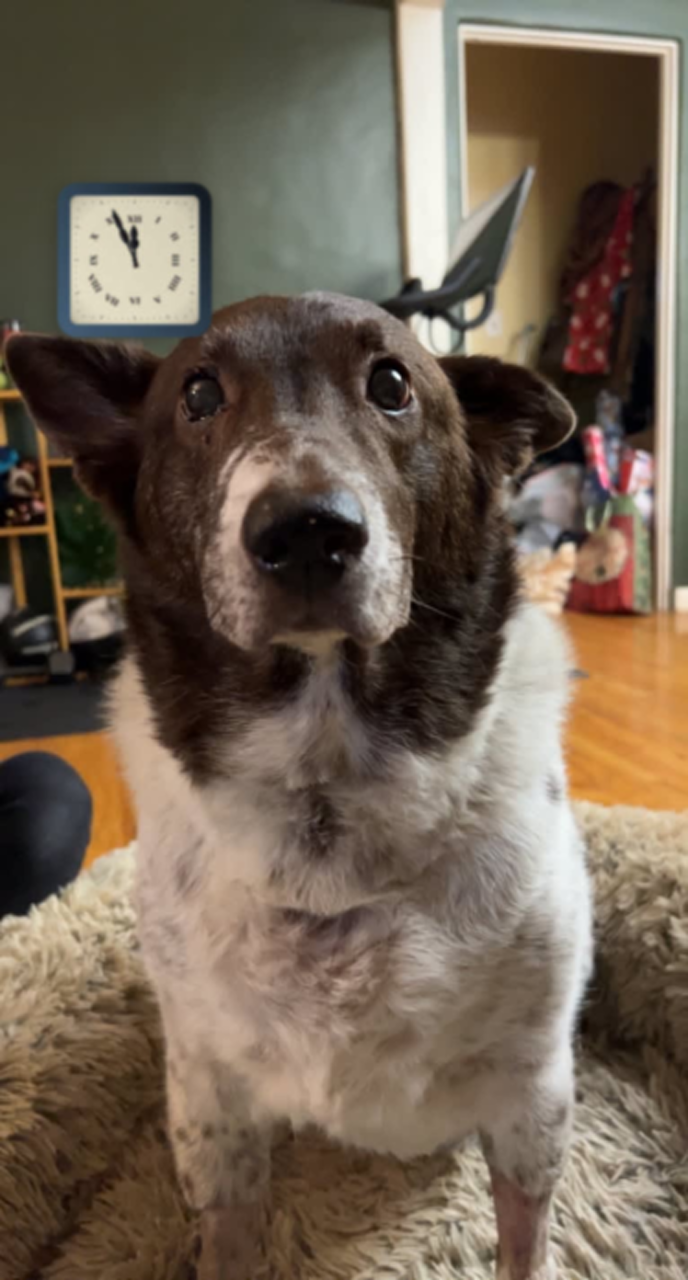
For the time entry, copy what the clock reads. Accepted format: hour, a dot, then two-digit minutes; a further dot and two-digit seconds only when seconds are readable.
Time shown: 11.56
